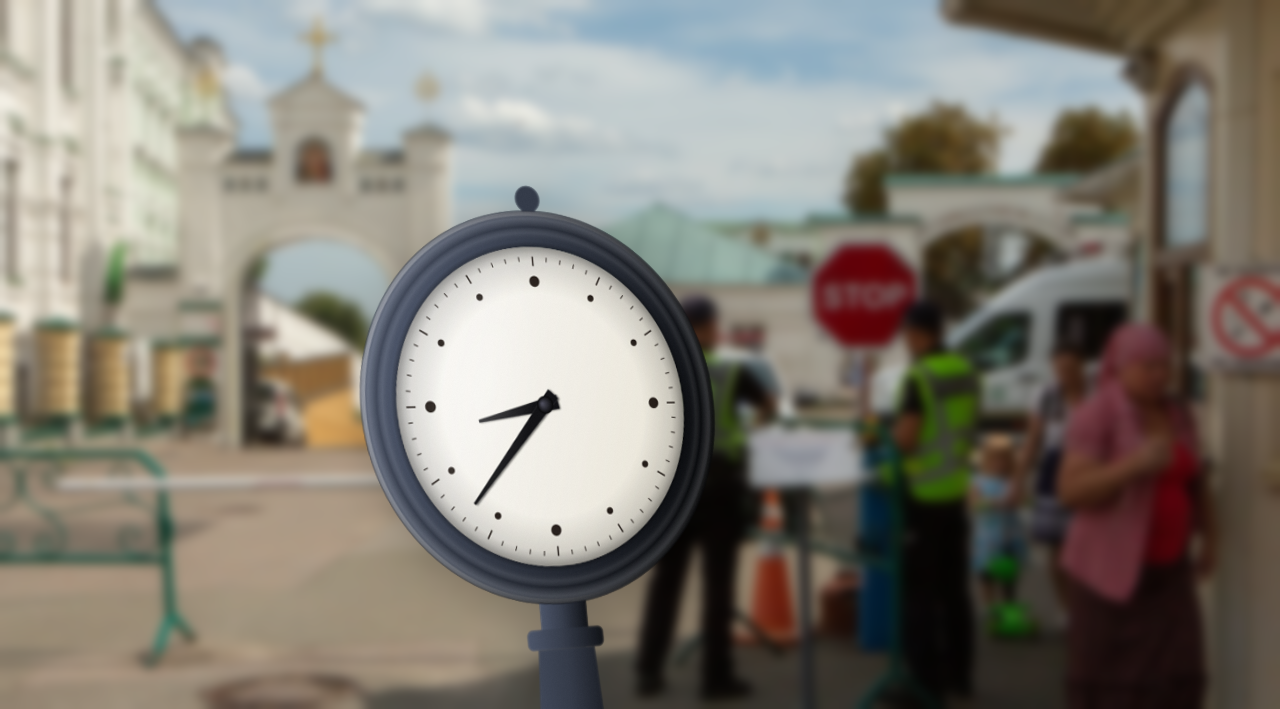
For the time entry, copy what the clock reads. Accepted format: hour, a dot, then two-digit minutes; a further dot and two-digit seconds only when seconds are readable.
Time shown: 8.37
